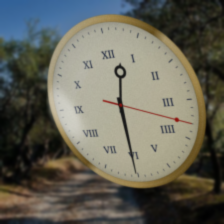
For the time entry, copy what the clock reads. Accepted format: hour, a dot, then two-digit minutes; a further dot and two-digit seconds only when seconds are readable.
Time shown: 12.30.18
